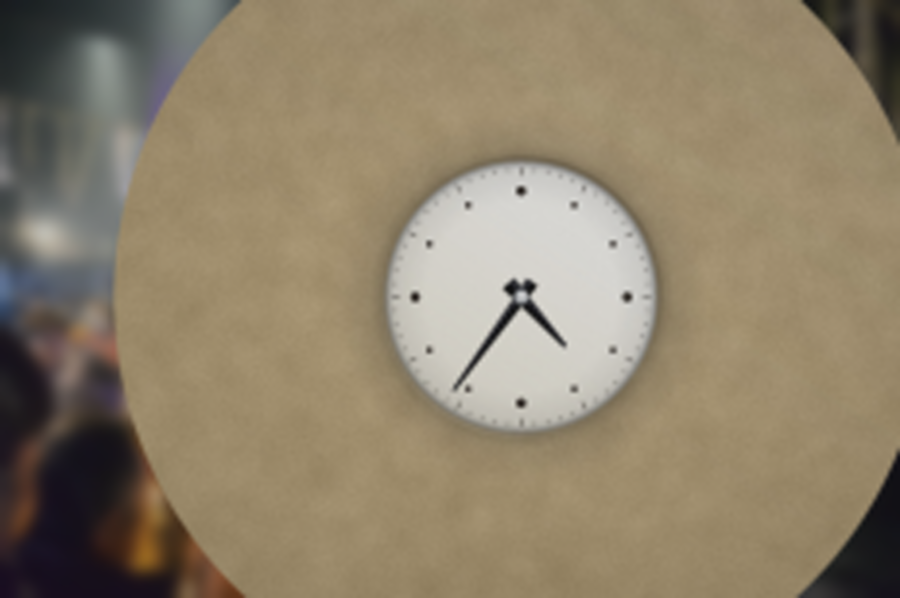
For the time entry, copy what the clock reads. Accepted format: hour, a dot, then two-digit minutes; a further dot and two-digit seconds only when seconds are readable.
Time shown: 4.36
